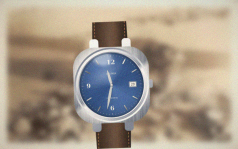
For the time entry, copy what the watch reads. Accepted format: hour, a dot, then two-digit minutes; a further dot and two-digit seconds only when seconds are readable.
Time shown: 11.32
